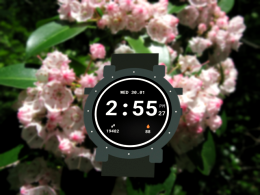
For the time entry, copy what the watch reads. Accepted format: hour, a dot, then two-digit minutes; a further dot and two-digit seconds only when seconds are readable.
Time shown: 2.55
